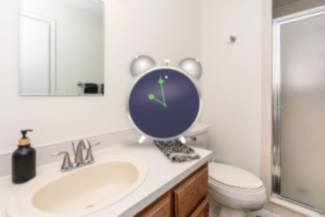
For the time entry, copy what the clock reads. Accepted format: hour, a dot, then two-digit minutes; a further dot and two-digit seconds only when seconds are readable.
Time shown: 9.58
